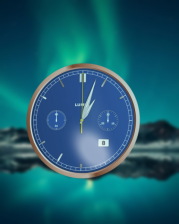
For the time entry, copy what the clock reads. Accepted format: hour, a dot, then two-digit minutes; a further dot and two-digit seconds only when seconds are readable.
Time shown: 1.03
